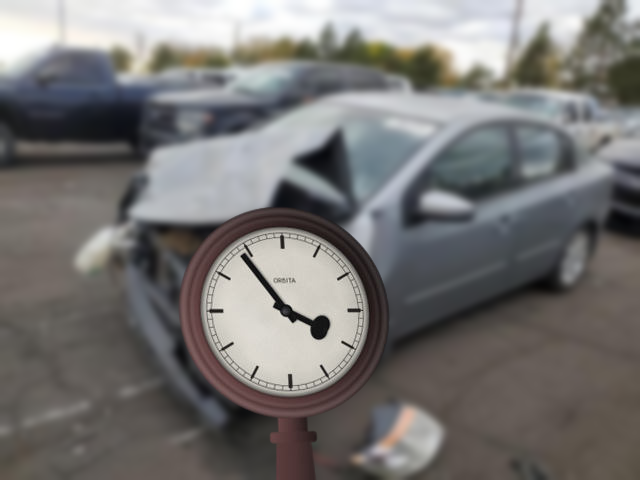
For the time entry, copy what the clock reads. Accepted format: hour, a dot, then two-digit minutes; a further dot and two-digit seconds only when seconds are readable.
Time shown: 3.54
